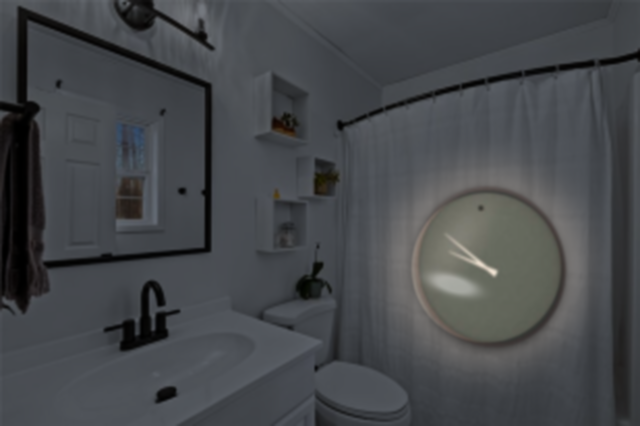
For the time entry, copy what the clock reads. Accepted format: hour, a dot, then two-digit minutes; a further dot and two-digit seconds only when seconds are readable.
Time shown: 9.52
